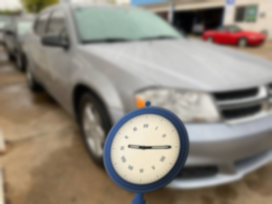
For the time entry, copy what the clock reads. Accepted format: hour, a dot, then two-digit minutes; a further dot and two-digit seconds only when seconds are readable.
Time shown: 9.15
